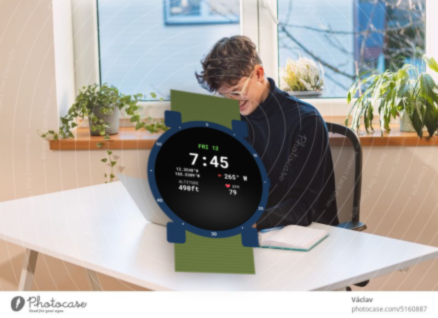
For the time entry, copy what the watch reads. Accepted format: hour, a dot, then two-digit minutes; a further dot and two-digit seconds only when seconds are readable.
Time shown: 7.45
